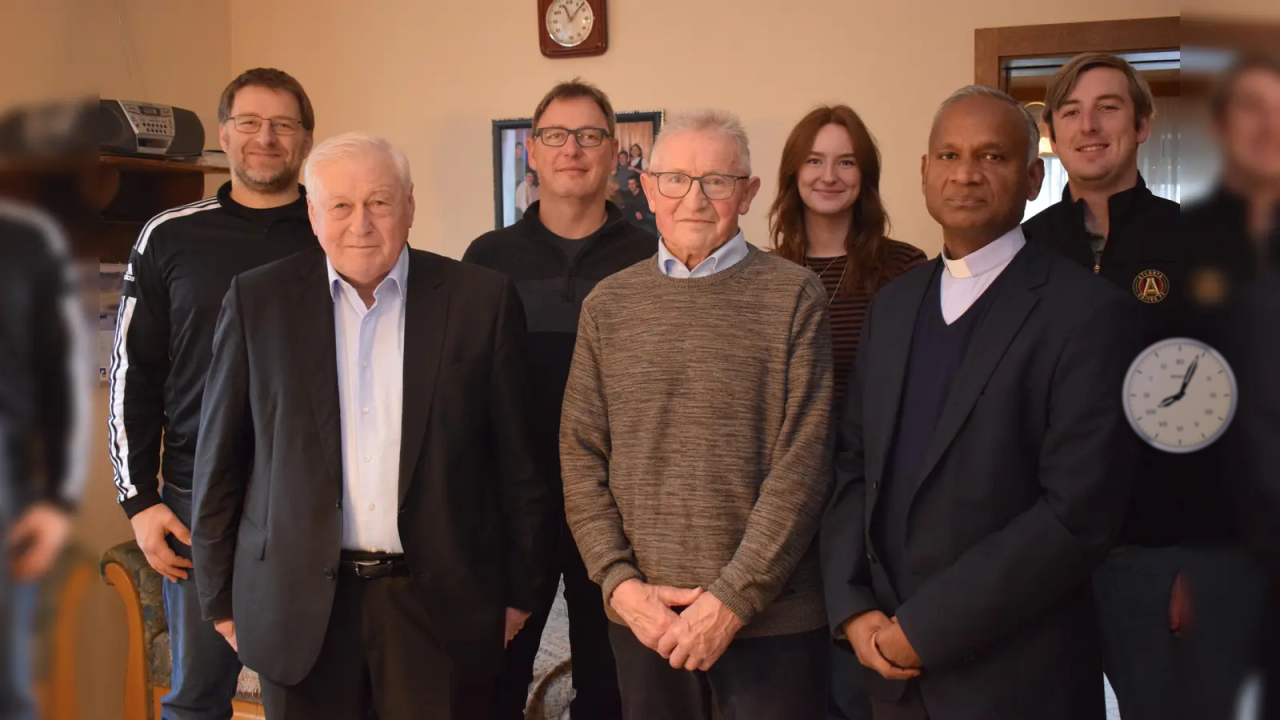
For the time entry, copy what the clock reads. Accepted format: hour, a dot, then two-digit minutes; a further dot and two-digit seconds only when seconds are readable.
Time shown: 8.04
